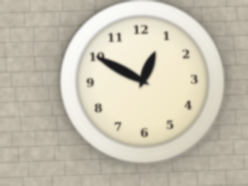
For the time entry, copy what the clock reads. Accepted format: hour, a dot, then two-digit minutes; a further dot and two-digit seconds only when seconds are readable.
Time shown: 12.50
